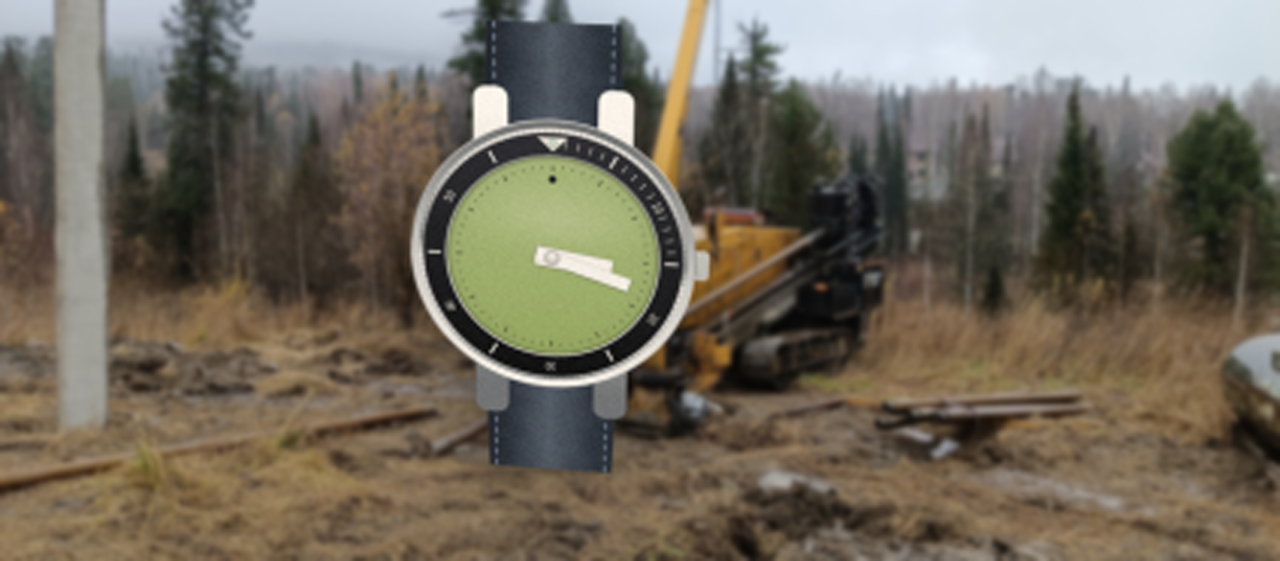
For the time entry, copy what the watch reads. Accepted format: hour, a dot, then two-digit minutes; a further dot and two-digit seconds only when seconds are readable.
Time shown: 3.18
